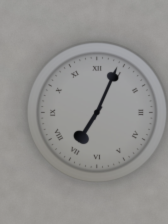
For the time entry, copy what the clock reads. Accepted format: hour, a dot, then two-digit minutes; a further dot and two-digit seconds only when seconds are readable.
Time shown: 7.04
